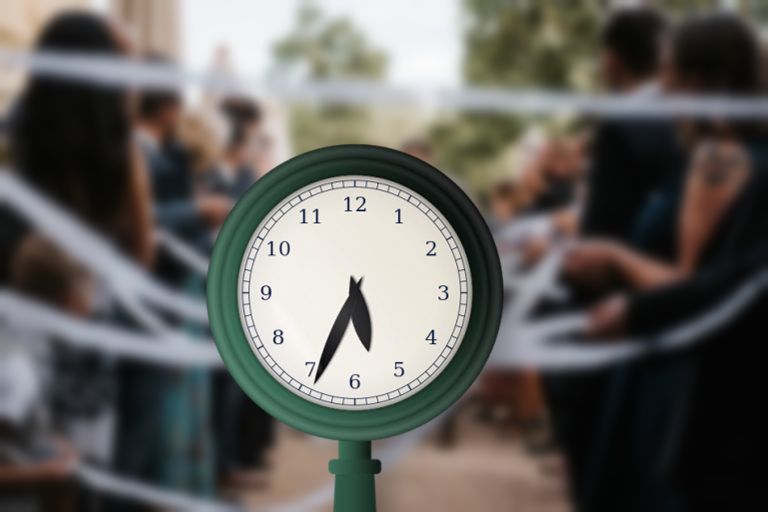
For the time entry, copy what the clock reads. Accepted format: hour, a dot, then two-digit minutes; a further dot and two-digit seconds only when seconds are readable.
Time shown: 5.34
